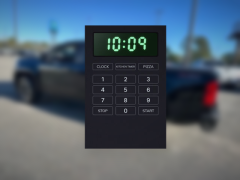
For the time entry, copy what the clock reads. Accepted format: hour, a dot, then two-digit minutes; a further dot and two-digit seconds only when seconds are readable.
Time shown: 10.09
